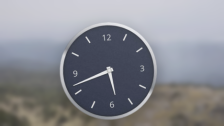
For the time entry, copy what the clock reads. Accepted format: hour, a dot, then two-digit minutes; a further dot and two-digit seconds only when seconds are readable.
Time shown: 5.42
